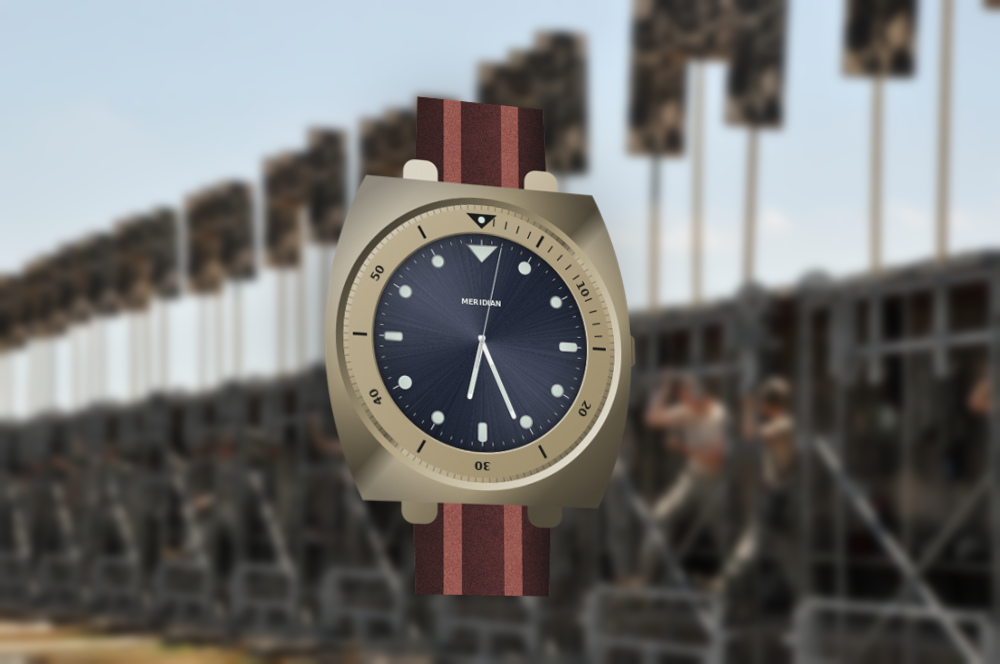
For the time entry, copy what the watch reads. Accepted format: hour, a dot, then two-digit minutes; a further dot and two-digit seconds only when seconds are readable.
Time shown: 6.26.02
